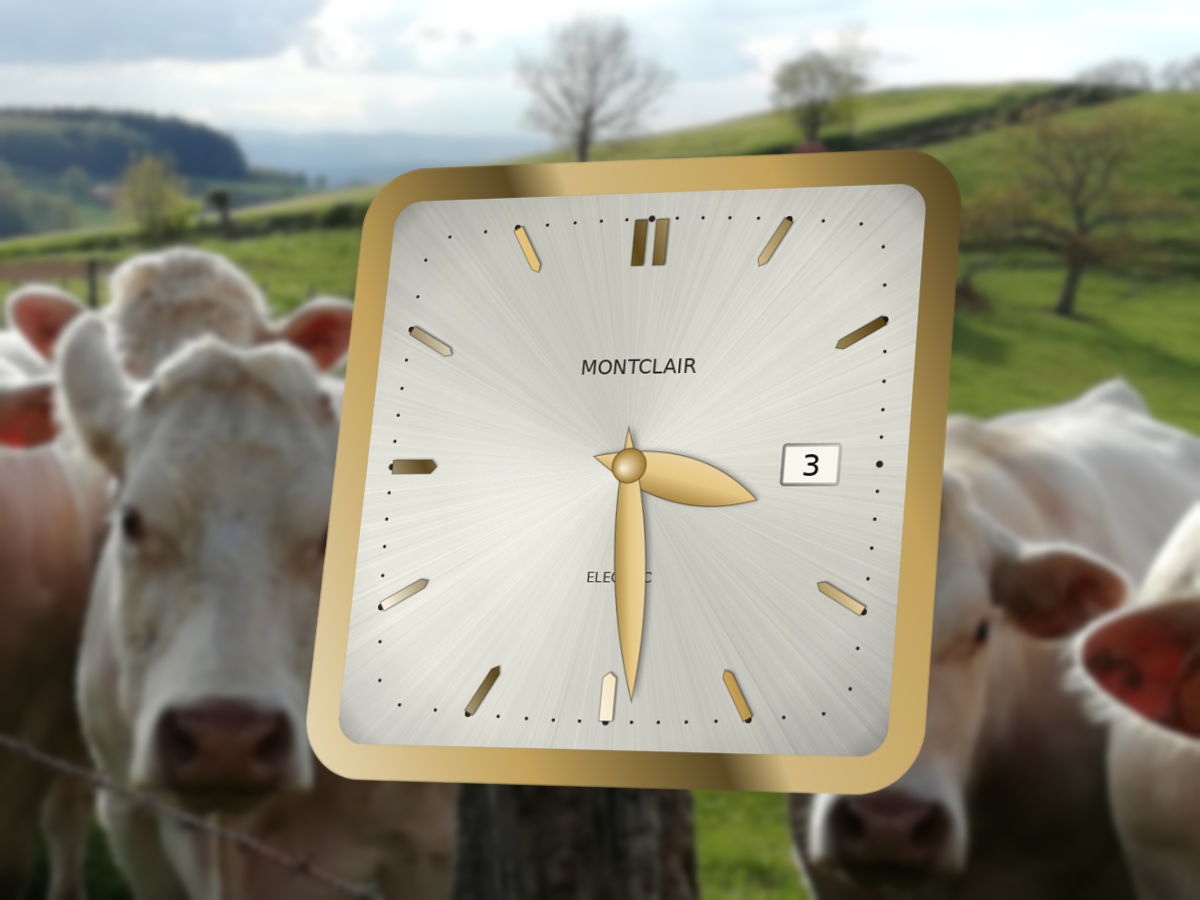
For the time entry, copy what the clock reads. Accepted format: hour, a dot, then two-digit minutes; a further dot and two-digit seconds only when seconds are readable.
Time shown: 3.29
